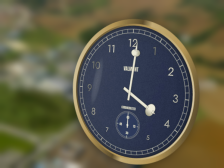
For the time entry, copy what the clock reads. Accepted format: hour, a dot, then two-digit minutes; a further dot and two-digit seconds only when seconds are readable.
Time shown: 4.01
